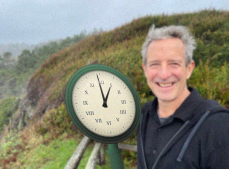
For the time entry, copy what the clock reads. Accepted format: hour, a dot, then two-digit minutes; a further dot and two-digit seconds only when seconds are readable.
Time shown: 12.59
